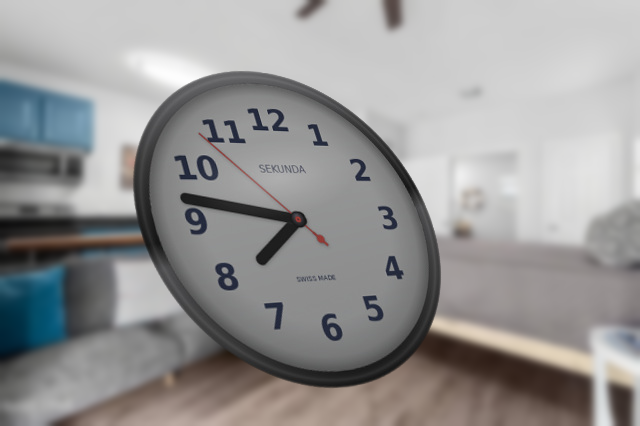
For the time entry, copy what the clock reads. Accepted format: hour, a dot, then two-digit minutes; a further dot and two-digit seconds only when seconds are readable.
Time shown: 7.46.53
